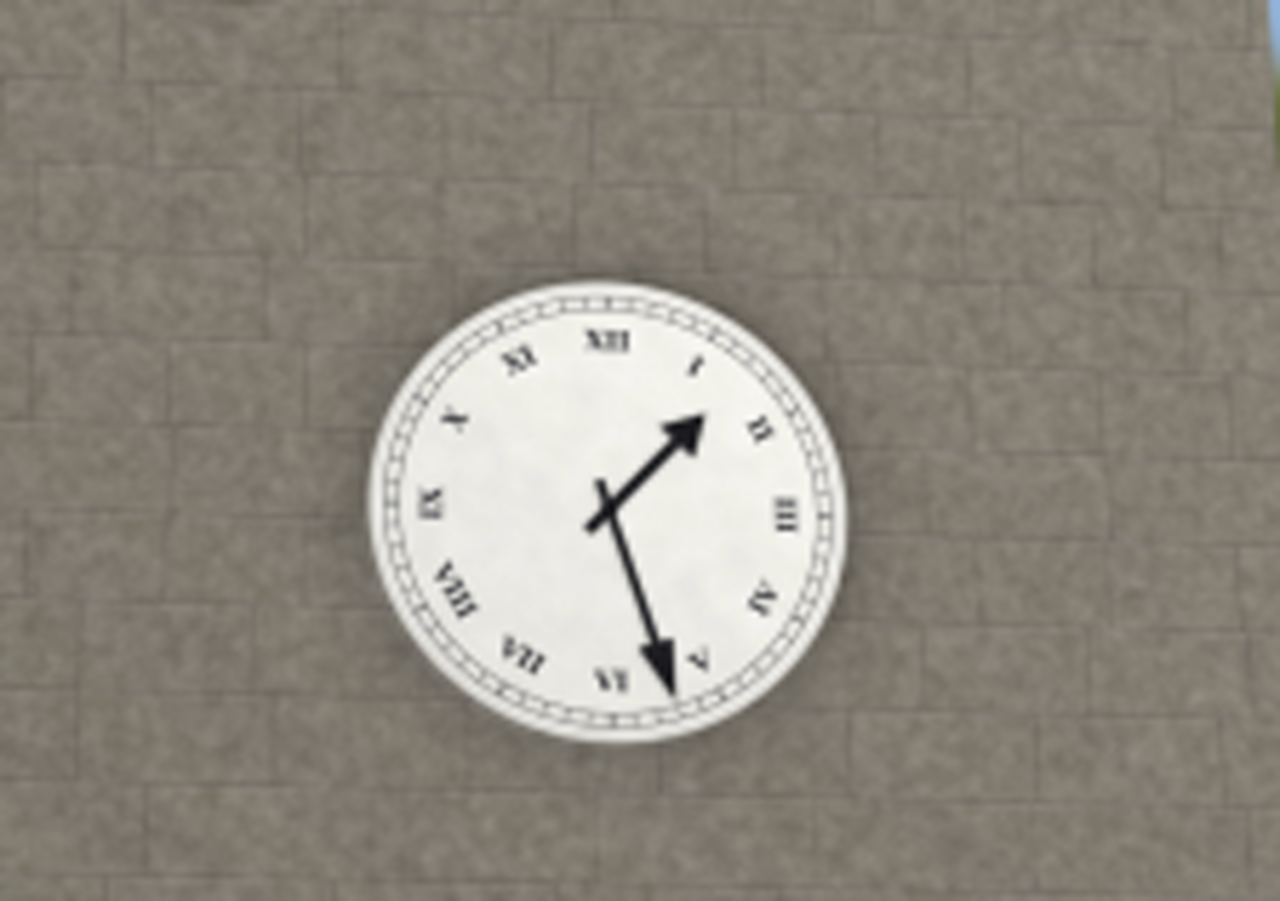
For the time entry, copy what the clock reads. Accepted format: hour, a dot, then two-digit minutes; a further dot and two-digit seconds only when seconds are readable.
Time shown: 1.27
